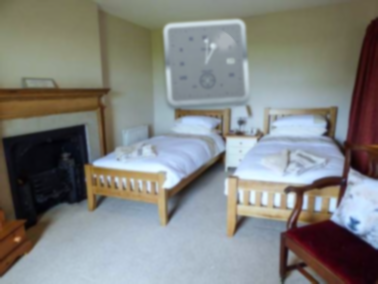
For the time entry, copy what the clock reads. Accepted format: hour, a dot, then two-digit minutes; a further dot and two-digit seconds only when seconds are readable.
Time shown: 1.01
